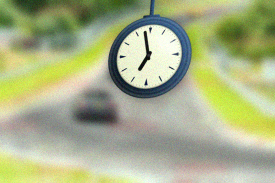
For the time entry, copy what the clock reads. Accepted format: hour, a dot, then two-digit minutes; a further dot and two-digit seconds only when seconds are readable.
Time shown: 6.58
